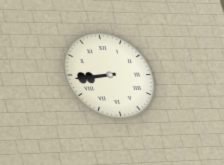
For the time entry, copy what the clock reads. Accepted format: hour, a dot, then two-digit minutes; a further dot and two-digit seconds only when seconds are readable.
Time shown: 8.44
